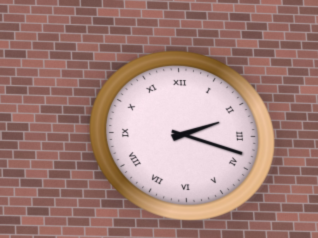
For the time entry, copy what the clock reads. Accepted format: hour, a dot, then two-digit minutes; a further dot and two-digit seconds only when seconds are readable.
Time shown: 2.18
